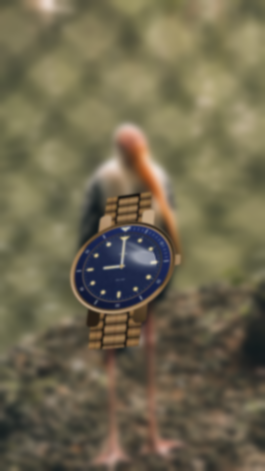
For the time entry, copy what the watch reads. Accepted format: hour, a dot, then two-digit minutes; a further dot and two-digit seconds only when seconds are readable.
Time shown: 9.00
